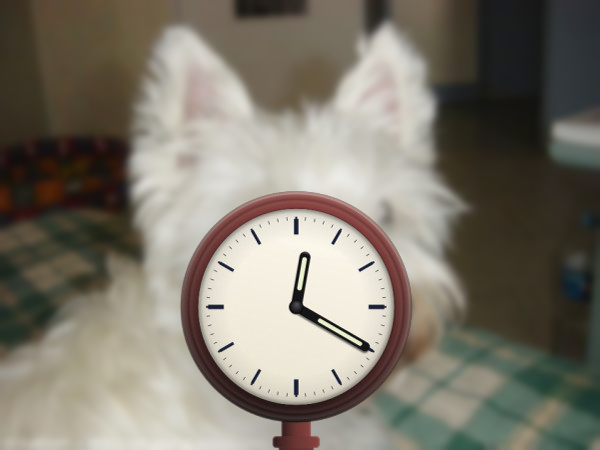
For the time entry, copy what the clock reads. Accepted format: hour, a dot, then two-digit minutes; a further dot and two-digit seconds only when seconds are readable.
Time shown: 12.20
